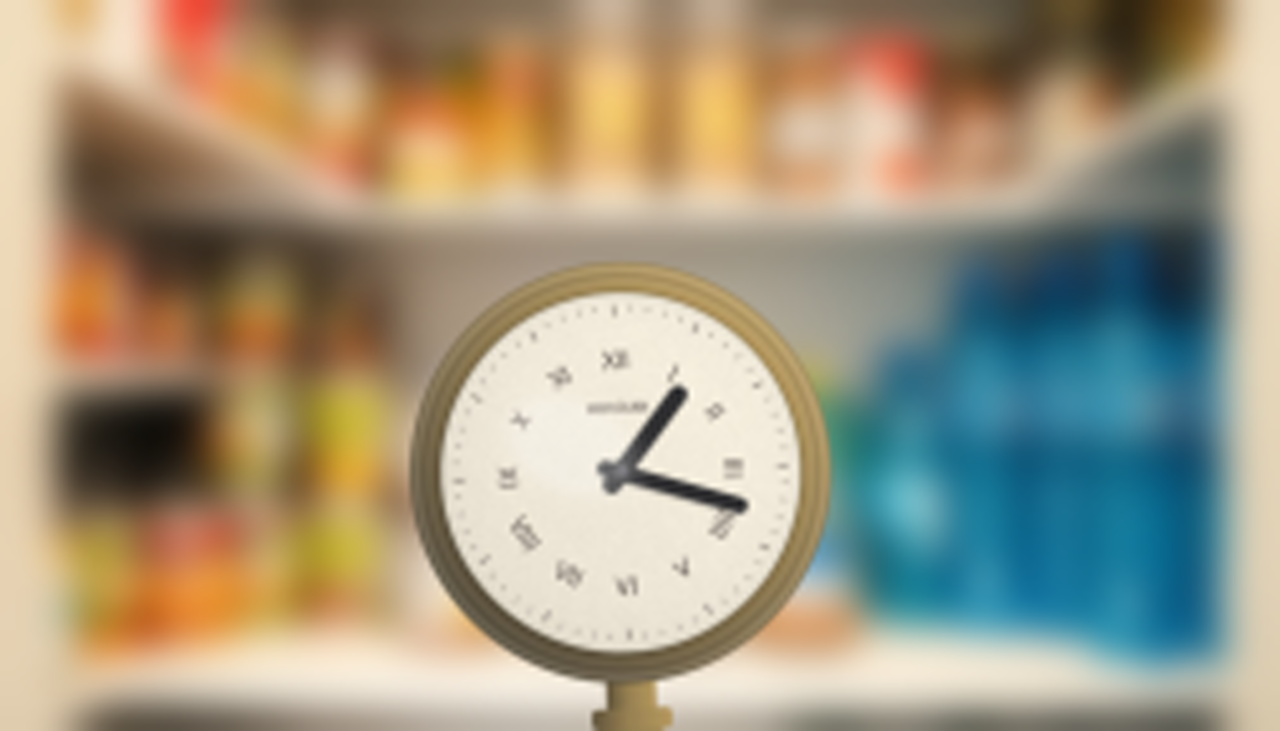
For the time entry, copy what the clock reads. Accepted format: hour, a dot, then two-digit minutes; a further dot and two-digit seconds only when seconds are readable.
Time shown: 1.18
